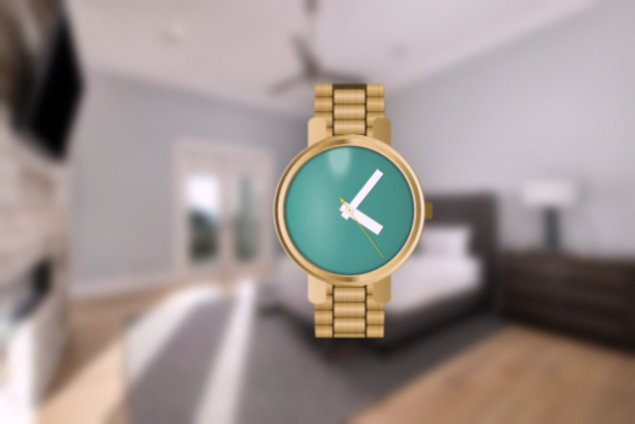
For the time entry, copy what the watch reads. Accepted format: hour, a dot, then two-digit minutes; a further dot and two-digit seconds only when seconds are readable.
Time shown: 4.06.24
